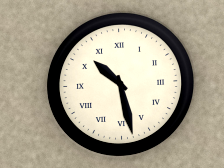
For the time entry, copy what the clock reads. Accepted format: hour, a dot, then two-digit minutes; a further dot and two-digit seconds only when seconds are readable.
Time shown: 10.28
